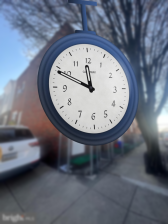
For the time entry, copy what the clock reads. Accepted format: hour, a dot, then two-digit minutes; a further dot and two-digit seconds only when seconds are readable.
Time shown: 11.49
